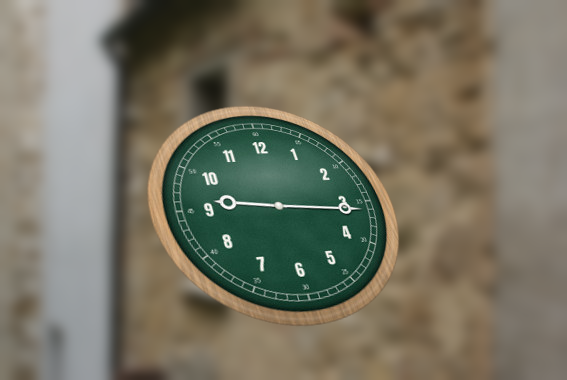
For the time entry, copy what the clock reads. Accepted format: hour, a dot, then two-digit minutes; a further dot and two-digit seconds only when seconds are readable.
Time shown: 9.16
